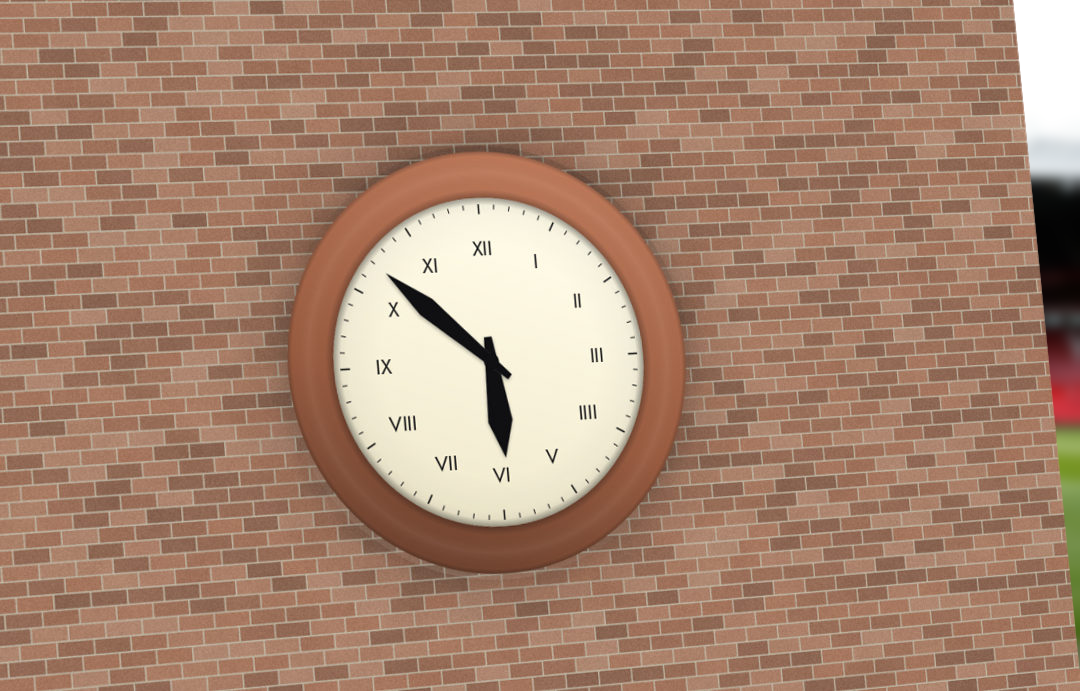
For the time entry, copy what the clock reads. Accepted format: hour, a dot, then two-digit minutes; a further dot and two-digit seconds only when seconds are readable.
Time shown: 5.52
